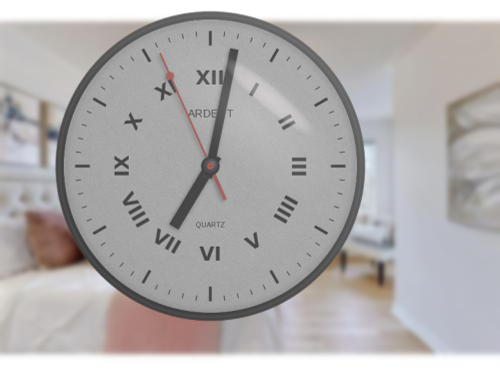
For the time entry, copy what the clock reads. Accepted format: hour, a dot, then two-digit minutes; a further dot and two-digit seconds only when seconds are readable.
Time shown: 7.01.56
